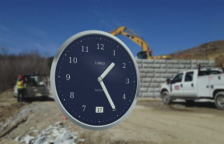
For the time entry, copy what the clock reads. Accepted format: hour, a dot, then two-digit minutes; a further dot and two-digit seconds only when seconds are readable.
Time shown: 1.25
